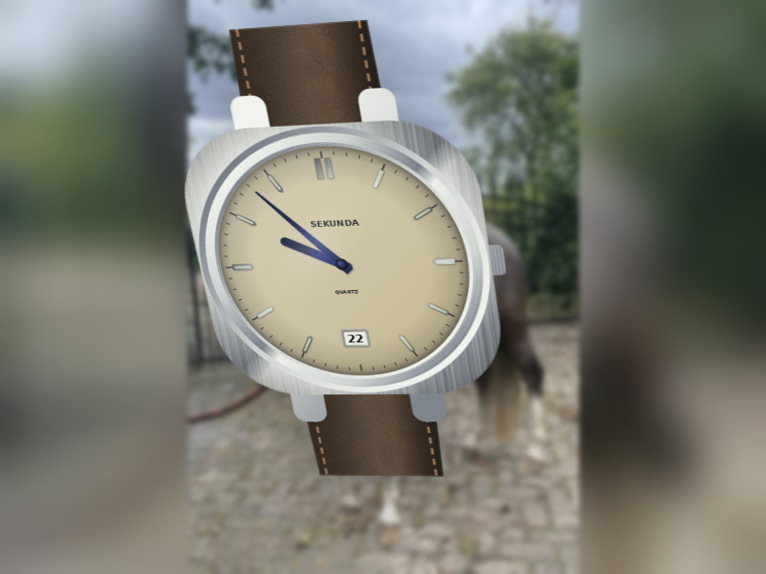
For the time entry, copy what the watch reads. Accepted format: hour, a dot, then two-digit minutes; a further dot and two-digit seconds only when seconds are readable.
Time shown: 9.53
